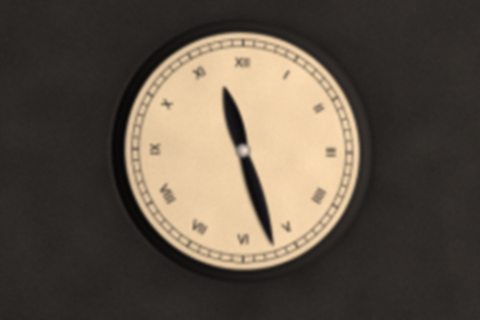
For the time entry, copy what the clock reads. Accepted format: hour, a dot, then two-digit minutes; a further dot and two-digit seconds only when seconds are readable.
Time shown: 11.27
